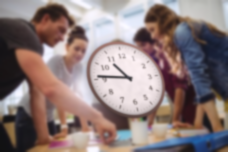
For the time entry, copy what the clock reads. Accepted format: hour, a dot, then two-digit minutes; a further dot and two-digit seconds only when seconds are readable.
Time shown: 10.46
